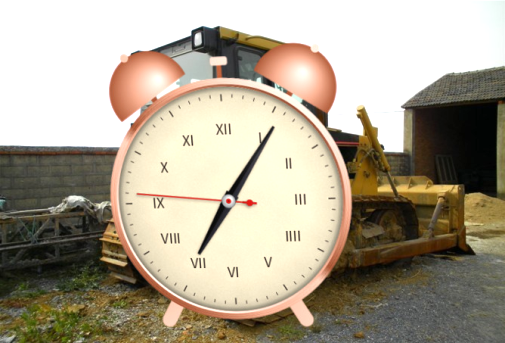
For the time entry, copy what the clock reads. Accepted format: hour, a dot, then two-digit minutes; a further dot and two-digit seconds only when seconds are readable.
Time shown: 7.05.46
